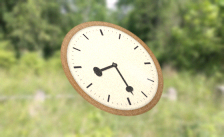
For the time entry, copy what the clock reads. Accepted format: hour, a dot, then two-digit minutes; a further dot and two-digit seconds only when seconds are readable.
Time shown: 8.28
